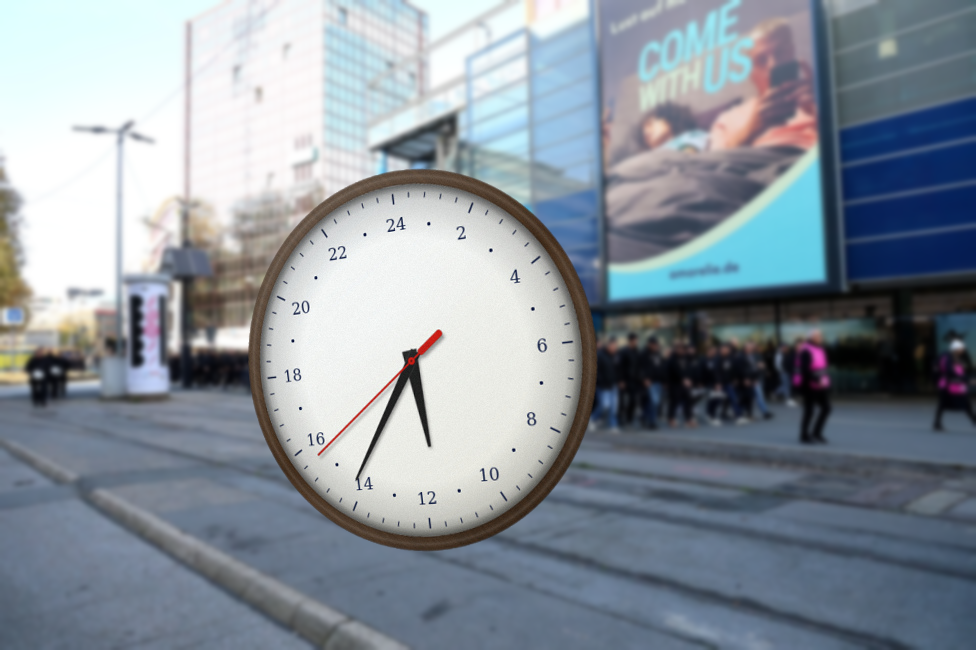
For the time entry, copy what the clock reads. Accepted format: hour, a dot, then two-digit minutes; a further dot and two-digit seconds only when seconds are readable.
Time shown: 11.35.39
